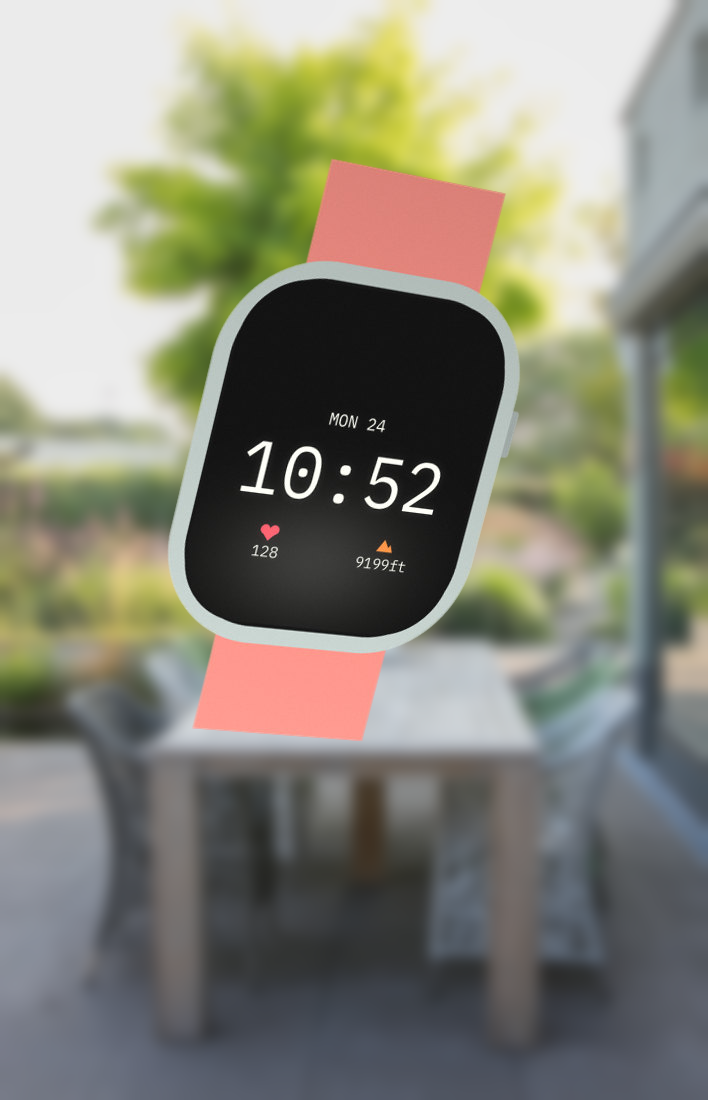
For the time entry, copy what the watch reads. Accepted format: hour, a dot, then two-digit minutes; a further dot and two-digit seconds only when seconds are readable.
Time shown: 10.52
